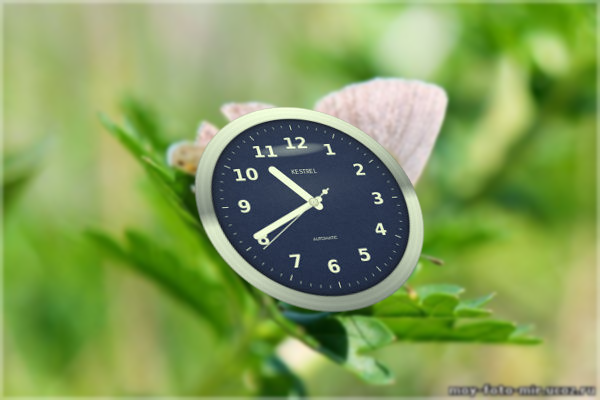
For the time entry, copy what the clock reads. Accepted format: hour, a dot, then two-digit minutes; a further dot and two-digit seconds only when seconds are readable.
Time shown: 10.40.39
